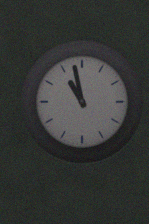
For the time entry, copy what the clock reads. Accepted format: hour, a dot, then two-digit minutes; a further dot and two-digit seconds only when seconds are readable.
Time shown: 10.58
